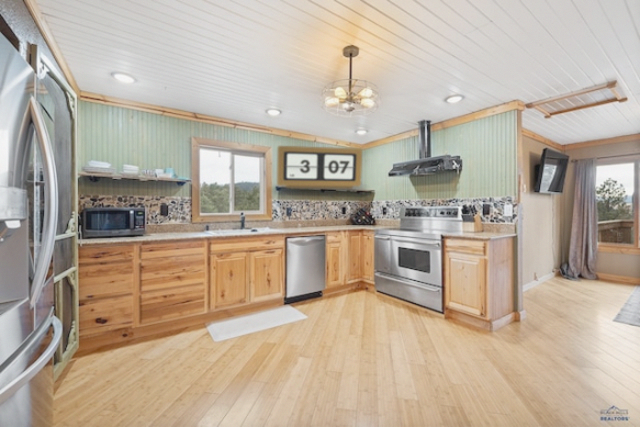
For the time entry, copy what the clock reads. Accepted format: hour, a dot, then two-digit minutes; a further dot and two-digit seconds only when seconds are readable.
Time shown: 3.07
